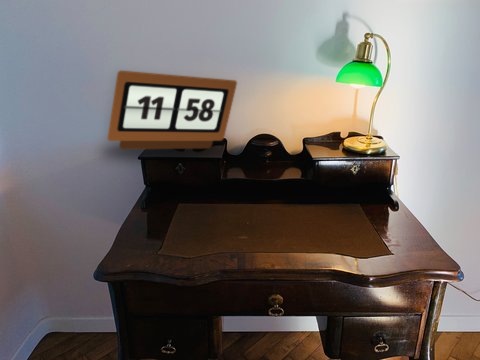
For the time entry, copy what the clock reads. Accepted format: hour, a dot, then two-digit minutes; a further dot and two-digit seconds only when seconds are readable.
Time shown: 11.58
